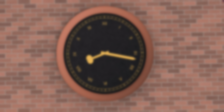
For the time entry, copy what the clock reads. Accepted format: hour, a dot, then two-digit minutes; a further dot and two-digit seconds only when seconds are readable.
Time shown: 8.17
